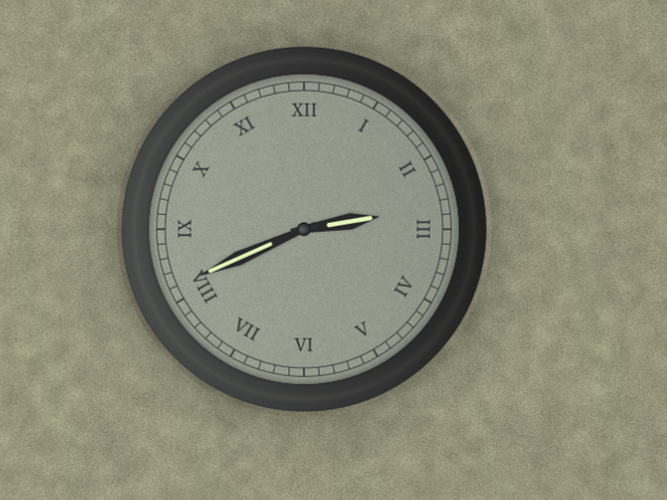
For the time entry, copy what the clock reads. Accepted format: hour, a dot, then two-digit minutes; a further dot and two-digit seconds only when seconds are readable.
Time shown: 2.41
